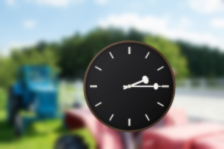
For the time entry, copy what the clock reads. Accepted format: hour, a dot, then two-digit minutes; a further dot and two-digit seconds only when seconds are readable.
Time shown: 2.15
